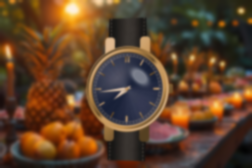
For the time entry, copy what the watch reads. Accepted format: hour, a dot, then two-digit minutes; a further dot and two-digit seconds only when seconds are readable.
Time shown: 7.44
